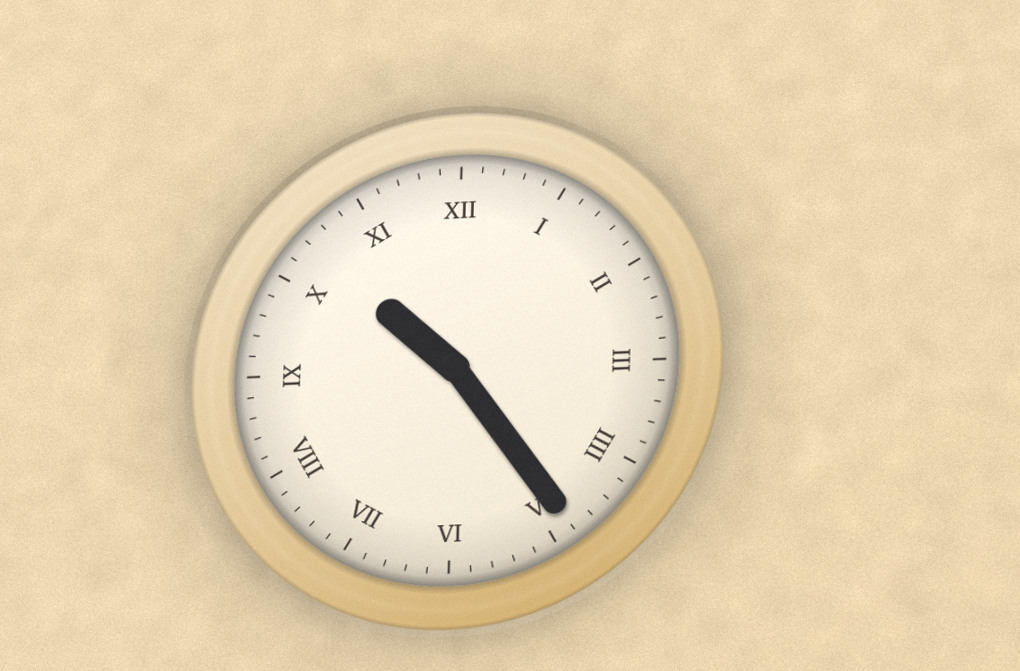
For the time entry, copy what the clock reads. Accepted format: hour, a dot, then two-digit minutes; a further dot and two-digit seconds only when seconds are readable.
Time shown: 10.24
